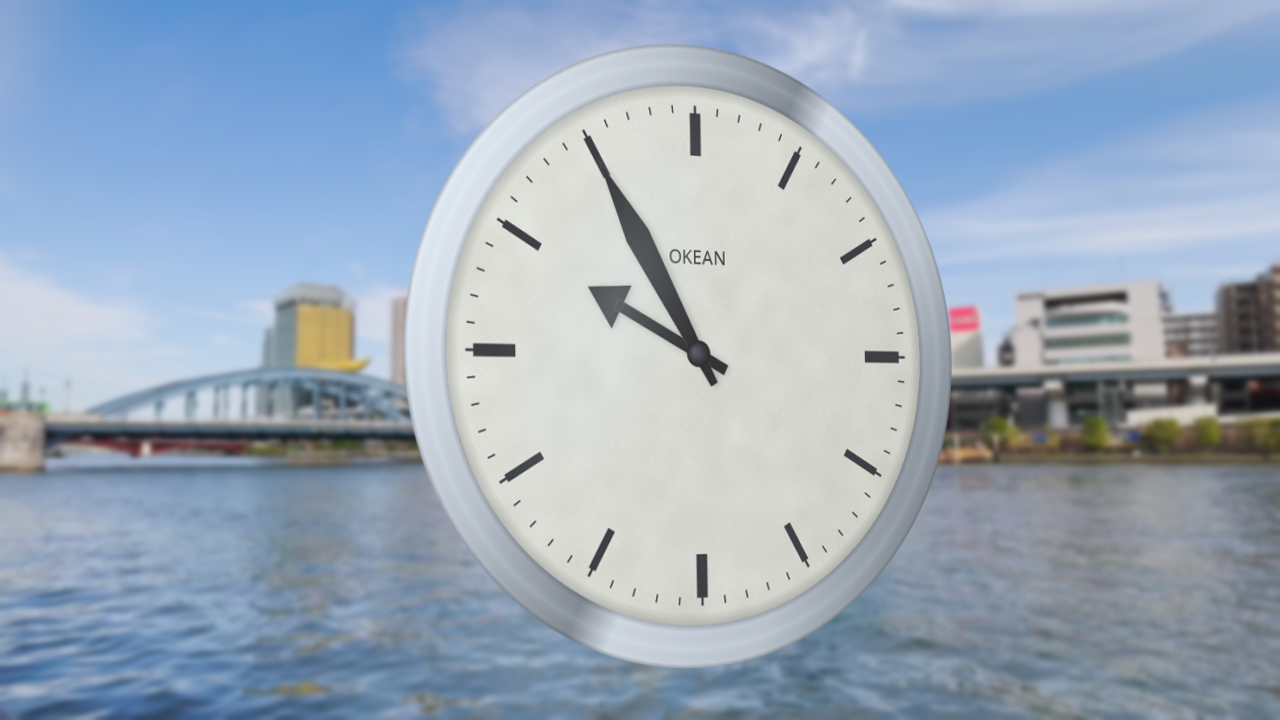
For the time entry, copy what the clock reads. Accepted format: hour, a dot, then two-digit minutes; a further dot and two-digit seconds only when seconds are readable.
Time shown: 9.55
